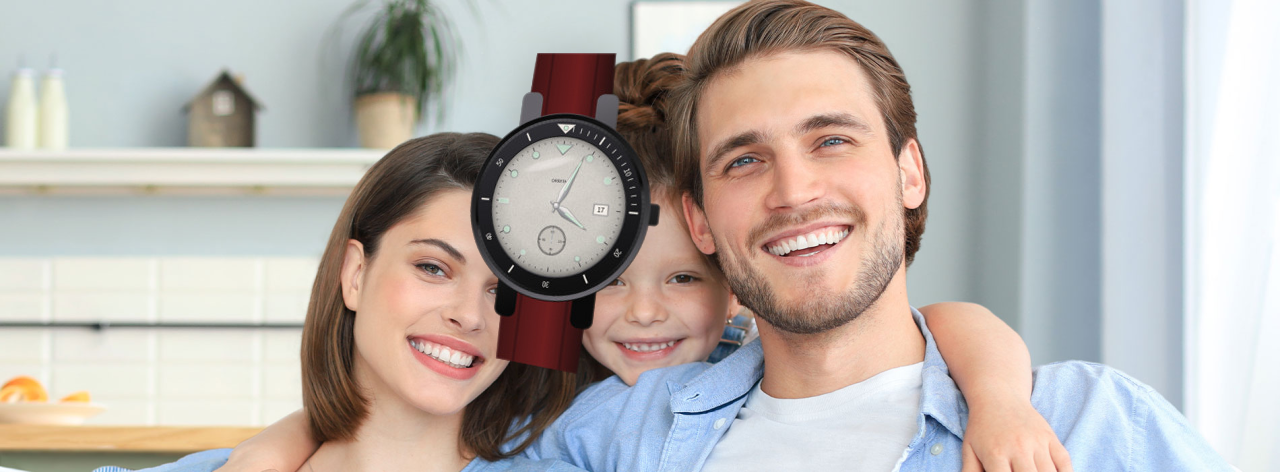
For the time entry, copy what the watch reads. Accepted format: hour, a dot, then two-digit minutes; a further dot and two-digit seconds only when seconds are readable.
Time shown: 4.04
